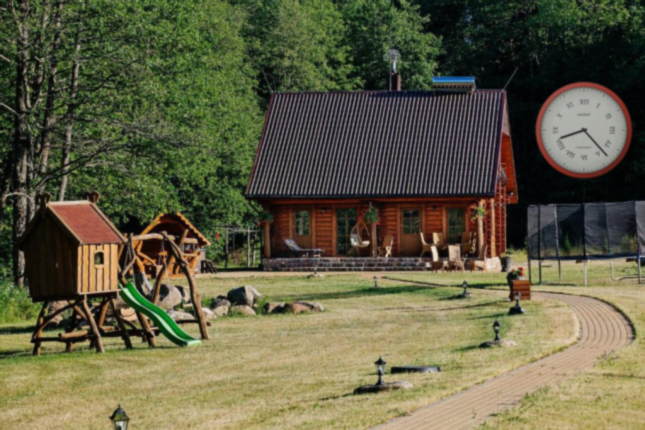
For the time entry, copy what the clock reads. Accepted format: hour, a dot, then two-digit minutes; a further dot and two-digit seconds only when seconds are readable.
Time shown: 8.23
